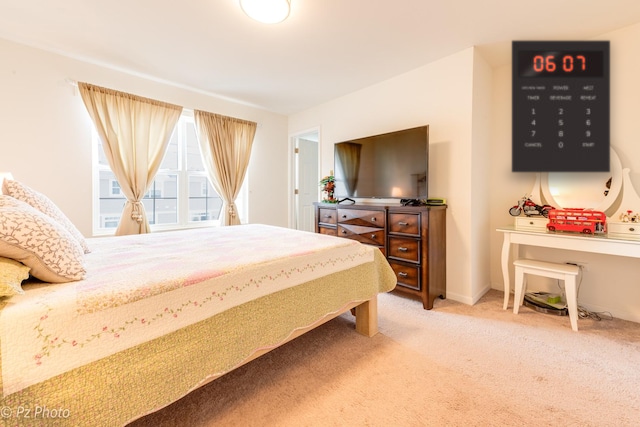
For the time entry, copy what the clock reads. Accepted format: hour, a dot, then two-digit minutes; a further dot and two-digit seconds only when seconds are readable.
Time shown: 6.07
